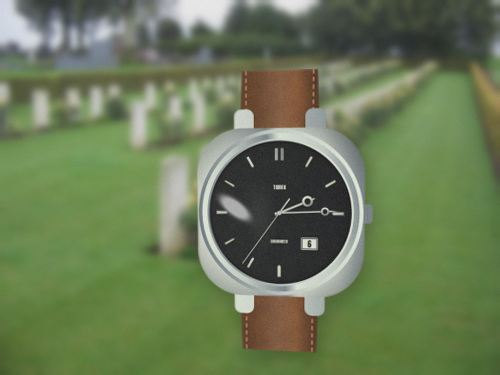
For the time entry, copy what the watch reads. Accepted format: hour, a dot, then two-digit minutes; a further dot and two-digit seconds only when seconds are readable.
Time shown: 2.14.36
